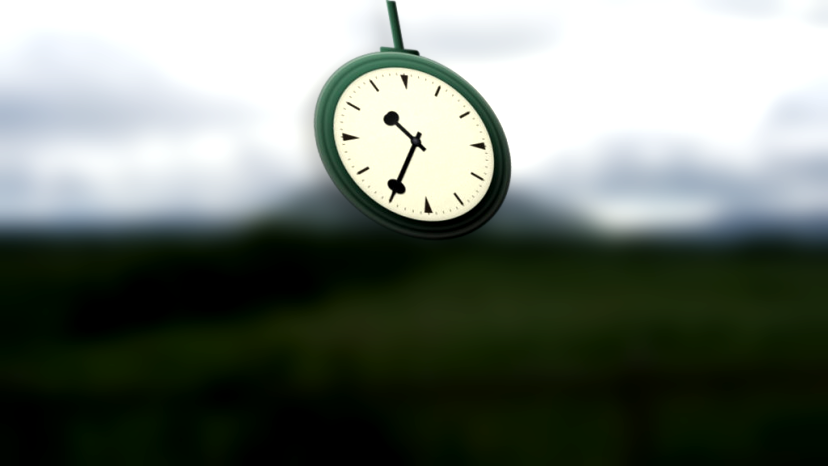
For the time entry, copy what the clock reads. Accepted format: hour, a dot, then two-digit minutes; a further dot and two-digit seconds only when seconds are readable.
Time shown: 10.35
